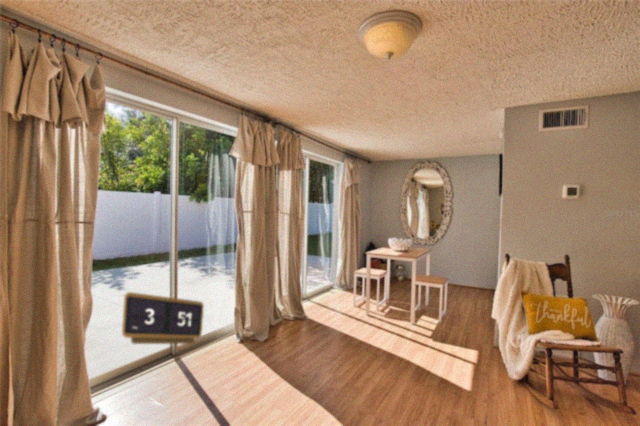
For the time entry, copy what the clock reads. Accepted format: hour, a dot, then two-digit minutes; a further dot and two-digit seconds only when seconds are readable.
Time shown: 3.51
